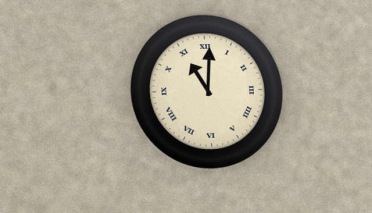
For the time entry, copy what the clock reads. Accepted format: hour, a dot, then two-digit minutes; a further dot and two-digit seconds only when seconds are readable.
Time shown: 11.01
